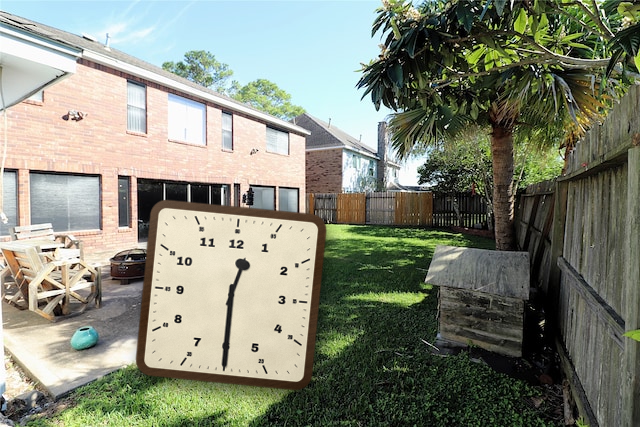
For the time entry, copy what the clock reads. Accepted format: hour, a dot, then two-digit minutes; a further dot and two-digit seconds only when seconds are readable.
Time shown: 12.30
